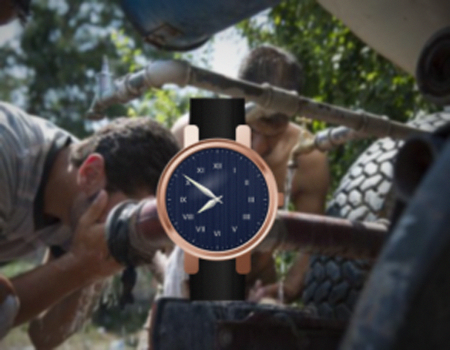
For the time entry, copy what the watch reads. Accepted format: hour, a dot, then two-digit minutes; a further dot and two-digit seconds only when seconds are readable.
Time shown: 7.51
